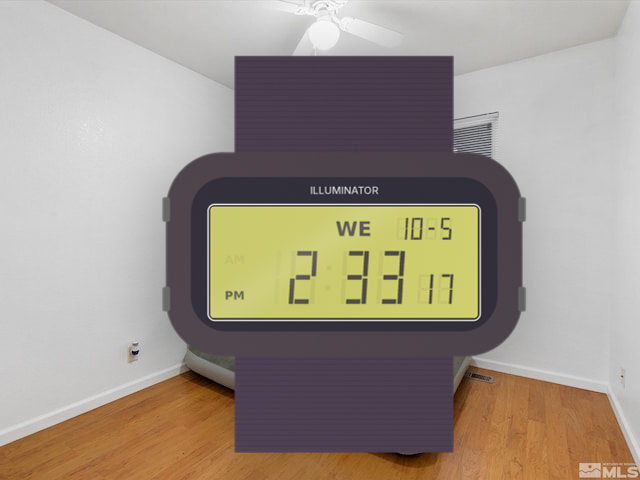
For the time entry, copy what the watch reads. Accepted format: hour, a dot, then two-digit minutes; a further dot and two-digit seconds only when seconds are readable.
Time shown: 2.33.17
